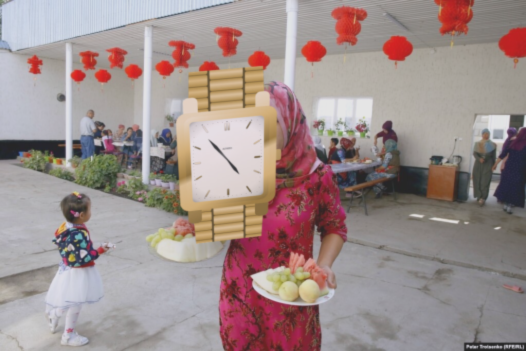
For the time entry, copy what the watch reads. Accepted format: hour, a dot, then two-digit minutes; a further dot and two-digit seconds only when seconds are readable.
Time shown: 4.54
